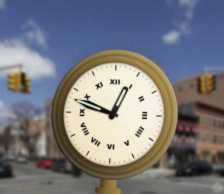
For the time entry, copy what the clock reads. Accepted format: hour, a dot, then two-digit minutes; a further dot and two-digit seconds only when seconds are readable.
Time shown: 12.48
